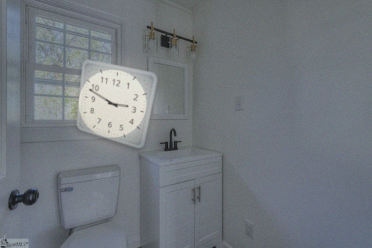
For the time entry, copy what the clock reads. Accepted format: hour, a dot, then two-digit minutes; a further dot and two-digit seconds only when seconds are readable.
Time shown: 2.48
